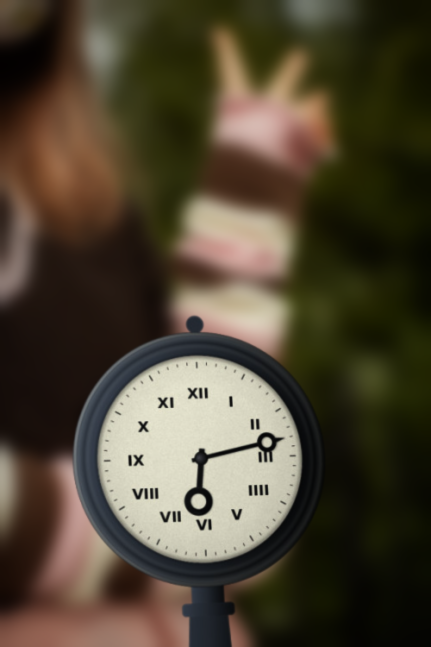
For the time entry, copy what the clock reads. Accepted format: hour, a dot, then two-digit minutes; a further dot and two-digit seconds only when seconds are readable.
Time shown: 6.13
